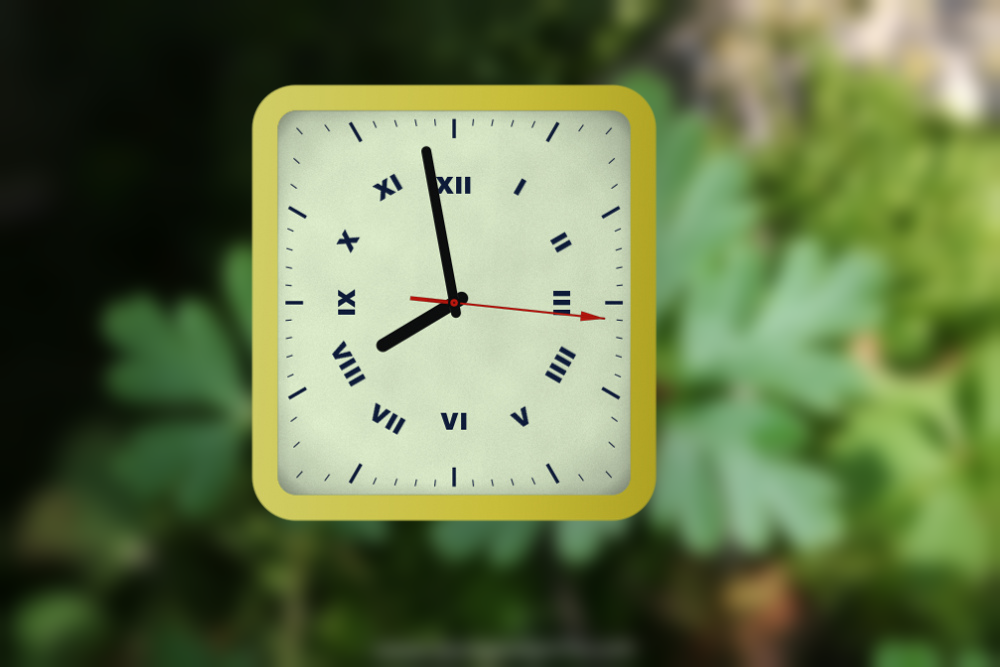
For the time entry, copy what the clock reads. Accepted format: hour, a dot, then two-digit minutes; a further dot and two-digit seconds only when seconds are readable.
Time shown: 7.58.16
